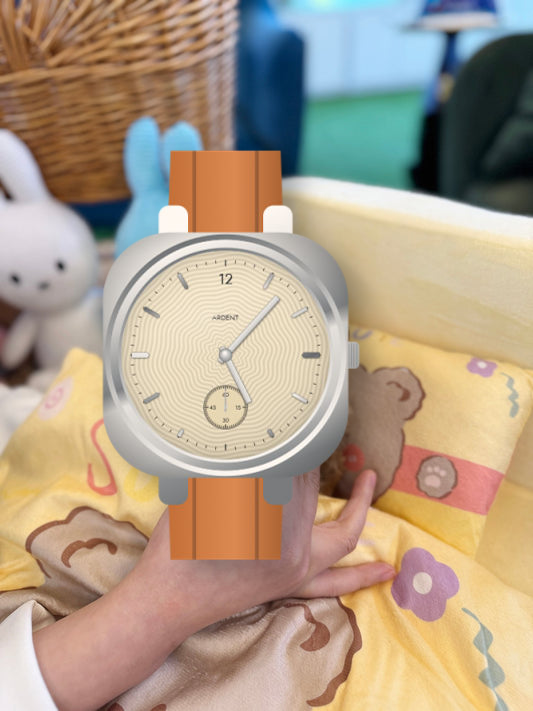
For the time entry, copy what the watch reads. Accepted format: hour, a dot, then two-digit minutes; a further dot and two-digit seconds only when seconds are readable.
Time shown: 5.07
